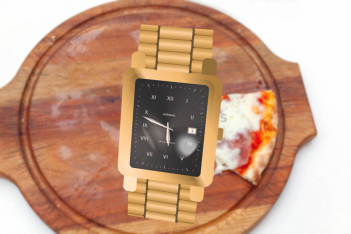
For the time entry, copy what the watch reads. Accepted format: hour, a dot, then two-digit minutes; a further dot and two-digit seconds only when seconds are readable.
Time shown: 5.48
